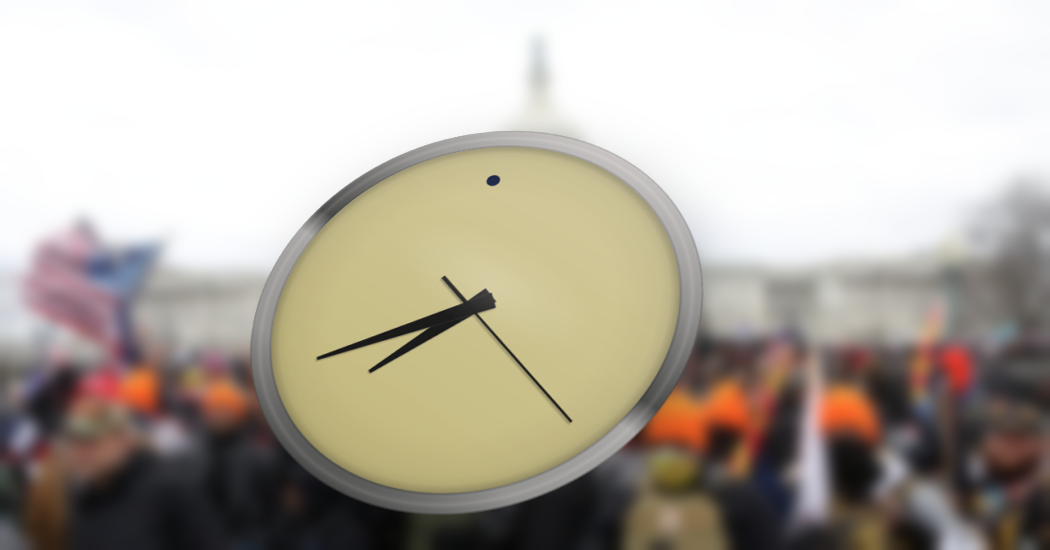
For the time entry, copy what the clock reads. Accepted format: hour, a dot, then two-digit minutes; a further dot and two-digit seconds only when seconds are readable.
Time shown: 7.41.23
